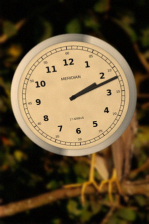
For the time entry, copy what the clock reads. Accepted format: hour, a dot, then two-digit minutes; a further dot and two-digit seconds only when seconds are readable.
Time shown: 2.12
